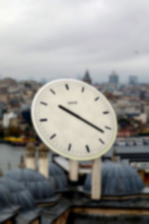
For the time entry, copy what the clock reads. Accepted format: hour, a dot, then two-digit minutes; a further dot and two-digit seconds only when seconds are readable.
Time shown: 10.22
